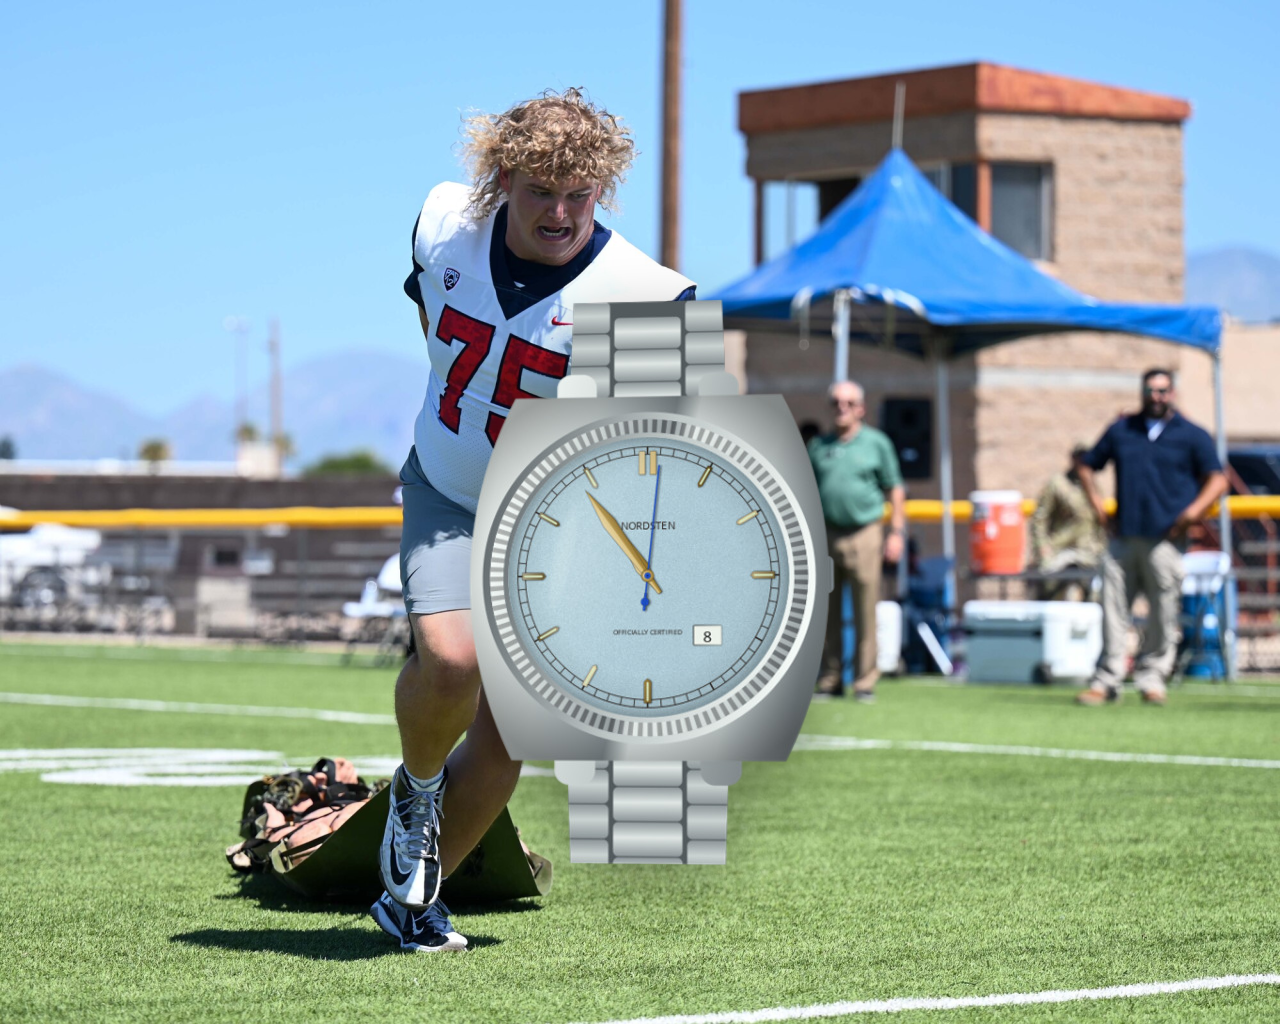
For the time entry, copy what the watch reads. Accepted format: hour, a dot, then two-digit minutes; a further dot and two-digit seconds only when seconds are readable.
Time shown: 10.54.01
